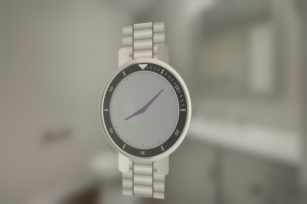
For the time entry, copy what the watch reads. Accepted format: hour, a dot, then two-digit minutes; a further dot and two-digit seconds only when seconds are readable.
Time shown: 8.08
